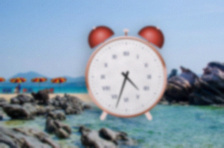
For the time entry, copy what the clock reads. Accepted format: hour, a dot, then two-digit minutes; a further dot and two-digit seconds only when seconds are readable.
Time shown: 4.33
